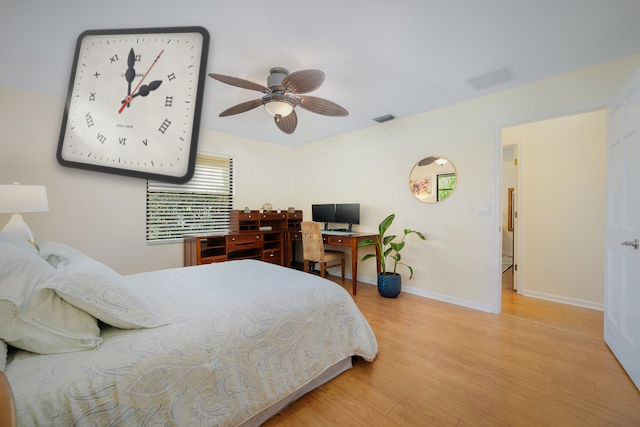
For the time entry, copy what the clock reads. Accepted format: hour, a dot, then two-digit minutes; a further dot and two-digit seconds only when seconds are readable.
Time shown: 1.59.05
